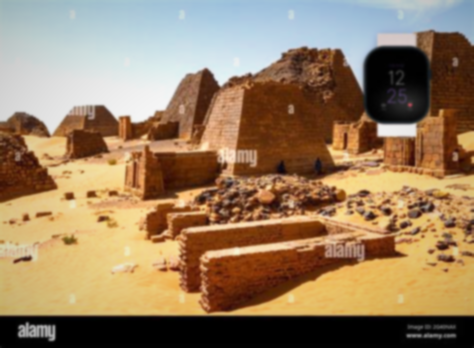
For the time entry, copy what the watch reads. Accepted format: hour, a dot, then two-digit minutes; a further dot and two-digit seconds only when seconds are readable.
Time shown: 12.25
